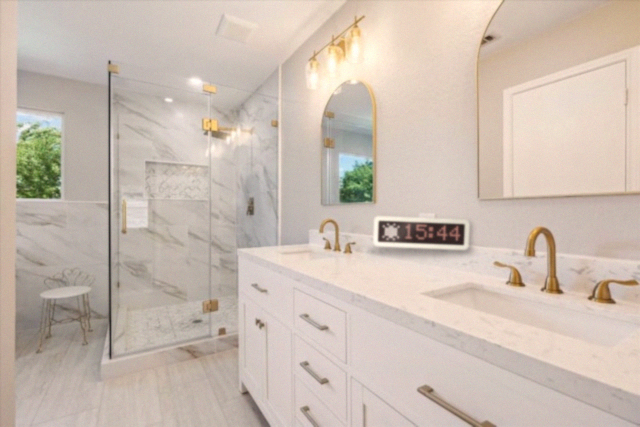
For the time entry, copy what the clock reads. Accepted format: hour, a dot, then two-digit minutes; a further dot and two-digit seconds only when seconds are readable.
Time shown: 15.44
